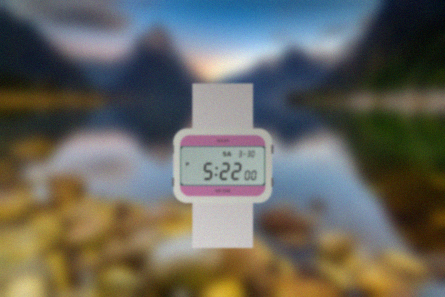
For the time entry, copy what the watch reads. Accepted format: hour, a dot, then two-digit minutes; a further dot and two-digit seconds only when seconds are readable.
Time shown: 5.22
